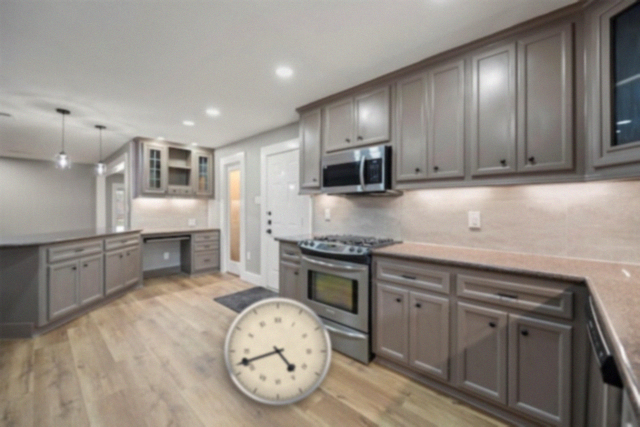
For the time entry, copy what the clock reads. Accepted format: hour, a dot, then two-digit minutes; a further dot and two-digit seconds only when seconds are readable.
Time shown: 4.42
